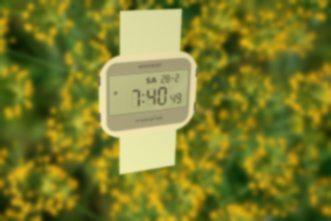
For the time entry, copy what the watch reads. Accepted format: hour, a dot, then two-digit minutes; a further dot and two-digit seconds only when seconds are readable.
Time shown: 7.40
